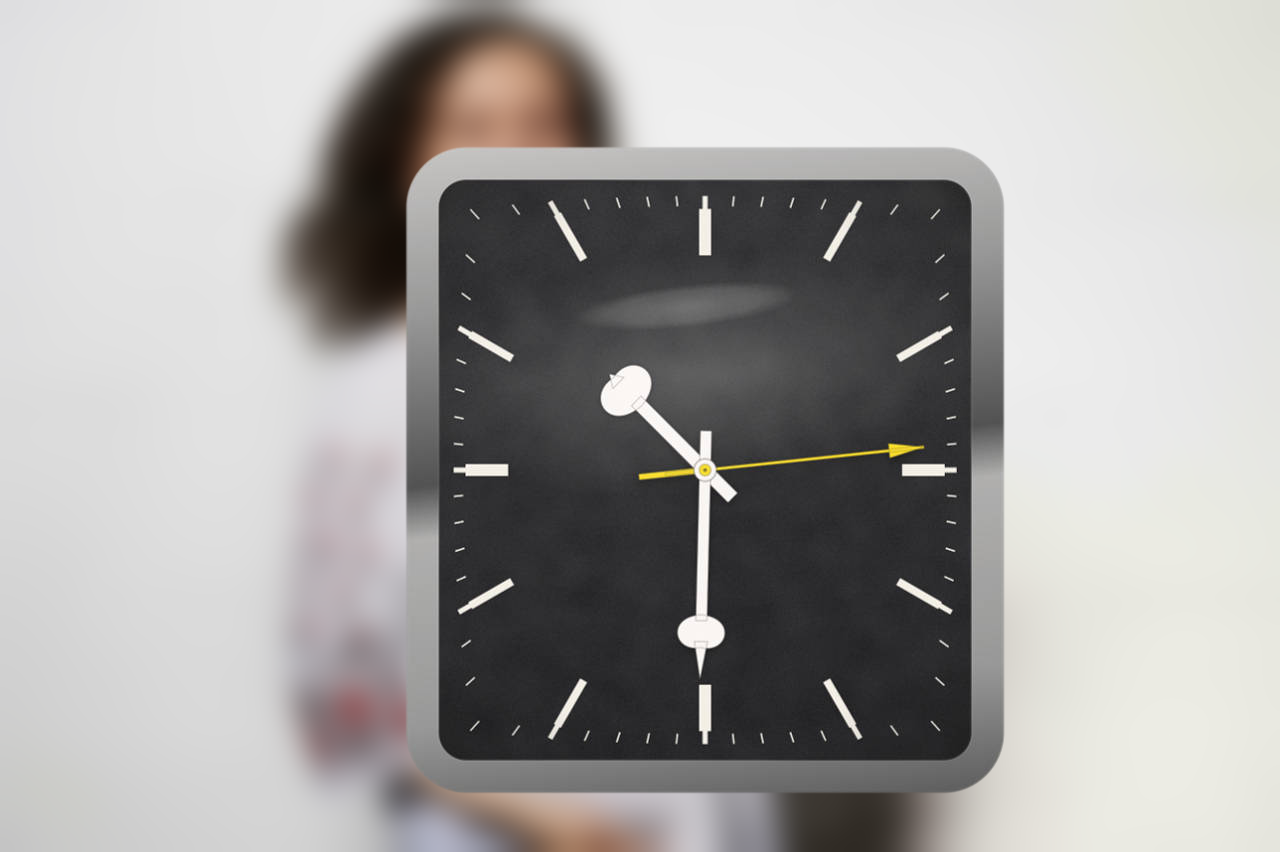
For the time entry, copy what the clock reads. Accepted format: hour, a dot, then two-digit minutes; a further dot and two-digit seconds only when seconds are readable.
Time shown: 10.30.14
